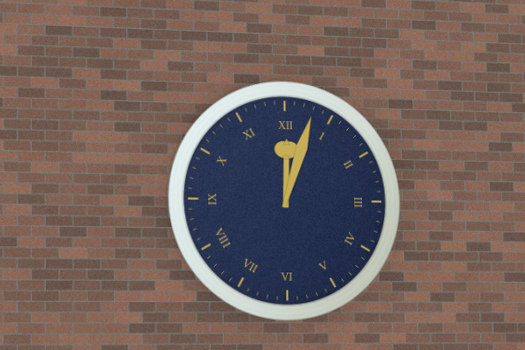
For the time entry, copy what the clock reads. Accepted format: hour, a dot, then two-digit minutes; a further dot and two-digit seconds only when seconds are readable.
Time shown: 12.03
